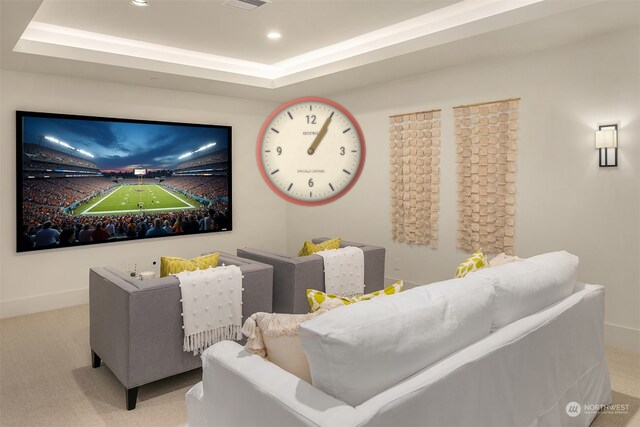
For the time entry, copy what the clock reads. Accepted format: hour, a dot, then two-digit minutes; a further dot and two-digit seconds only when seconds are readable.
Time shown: 1.05
